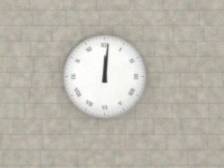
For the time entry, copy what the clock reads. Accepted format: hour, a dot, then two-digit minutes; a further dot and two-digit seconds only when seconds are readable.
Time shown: 12.01
